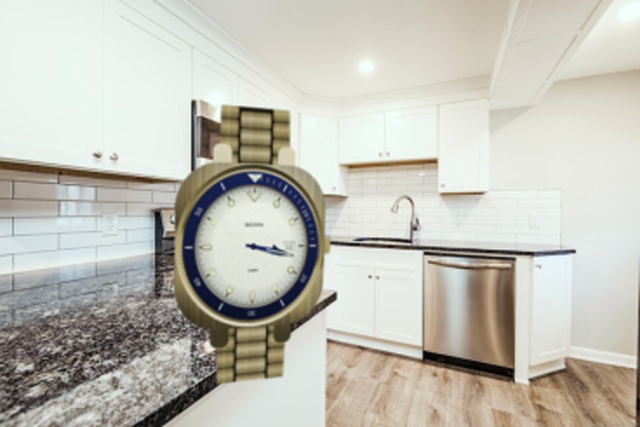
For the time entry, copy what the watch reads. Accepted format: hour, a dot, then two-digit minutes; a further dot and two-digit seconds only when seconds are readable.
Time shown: 3.17
